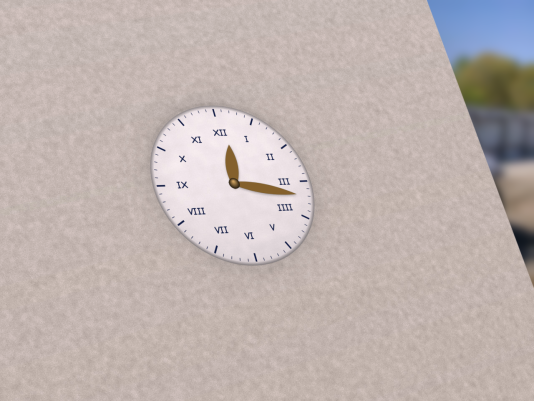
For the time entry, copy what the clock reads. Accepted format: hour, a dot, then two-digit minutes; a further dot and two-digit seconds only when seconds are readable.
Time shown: 12.17
